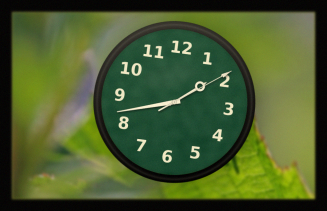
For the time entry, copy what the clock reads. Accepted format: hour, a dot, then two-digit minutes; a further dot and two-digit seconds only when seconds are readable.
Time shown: 1.42.09
